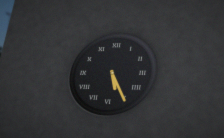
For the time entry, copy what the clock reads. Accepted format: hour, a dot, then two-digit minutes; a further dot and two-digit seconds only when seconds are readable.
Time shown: 5.25
